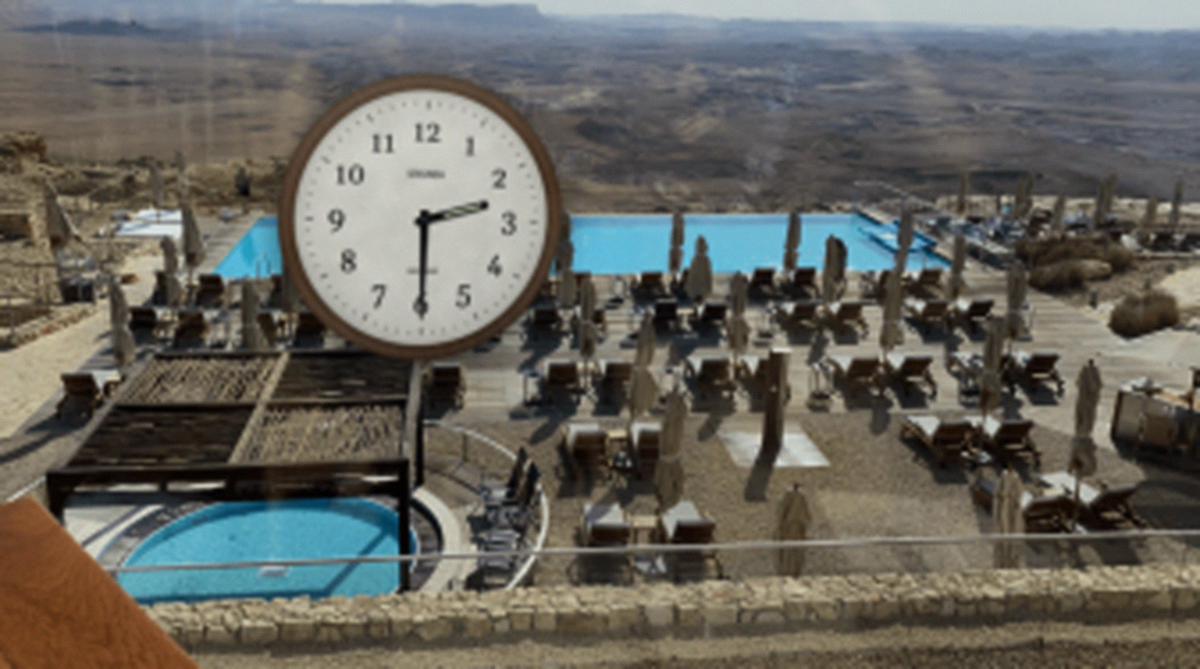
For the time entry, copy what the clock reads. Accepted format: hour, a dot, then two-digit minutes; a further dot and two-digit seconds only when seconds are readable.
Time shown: 2.30
